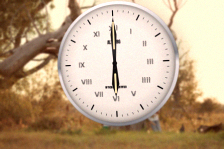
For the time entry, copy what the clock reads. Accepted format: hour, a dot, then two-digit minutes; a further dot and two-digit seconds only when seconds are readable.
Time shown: 6.00
